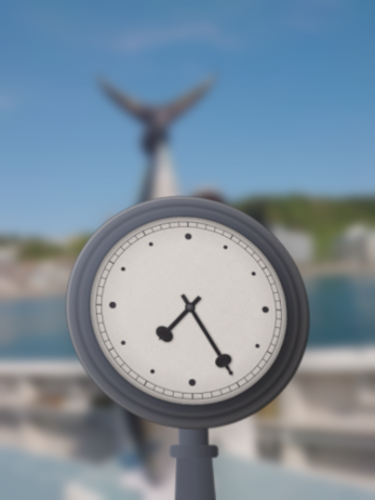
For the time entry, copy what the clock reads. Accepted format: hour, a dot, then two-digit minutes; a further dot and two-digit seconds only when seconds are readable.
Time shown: 7.25
